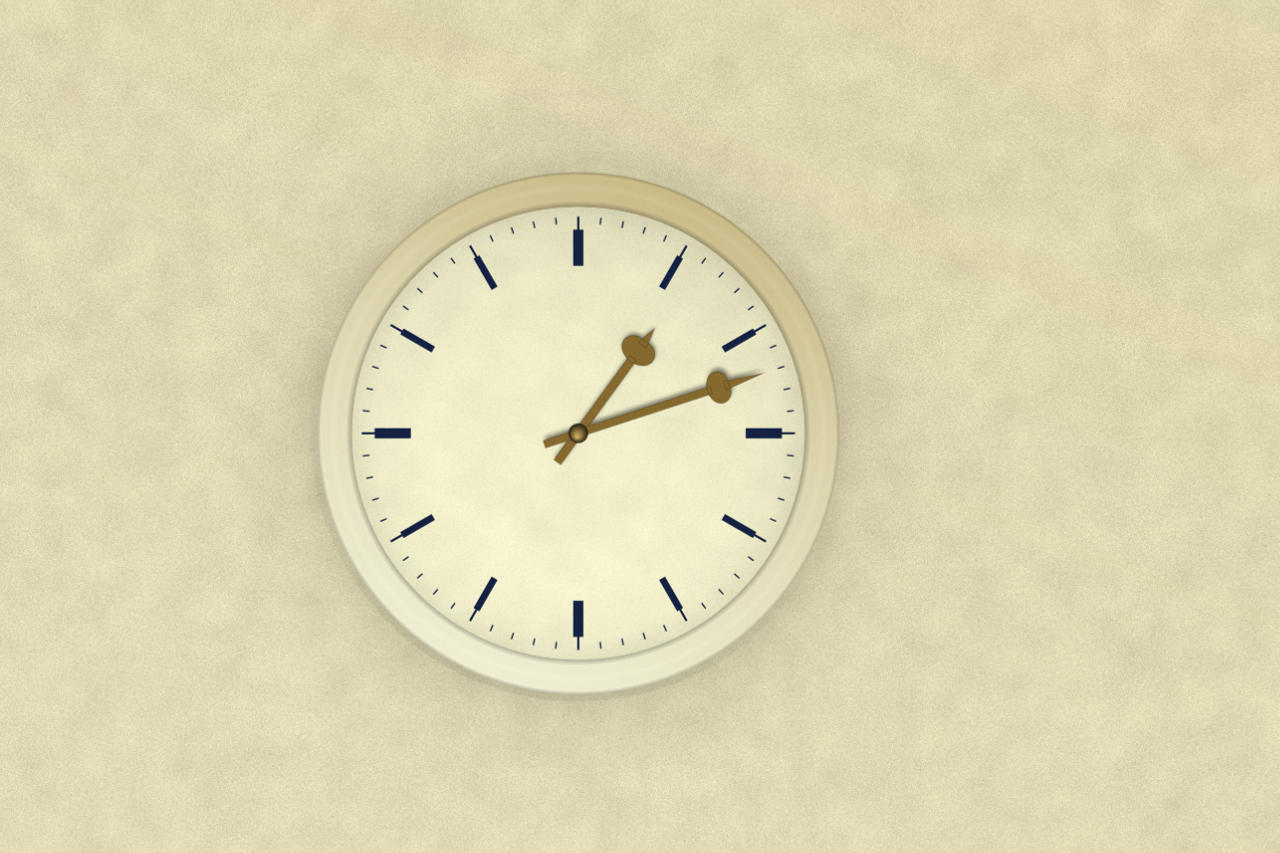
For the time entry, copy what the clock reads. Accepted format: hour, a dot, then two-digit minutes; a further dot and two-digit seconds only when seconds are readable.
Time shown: 1.12
